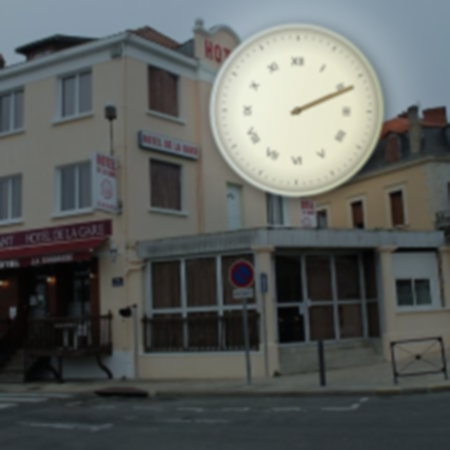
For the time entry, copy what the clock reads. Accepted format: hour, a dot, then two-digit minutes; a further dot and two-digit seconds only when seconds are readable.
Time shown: 2.11
